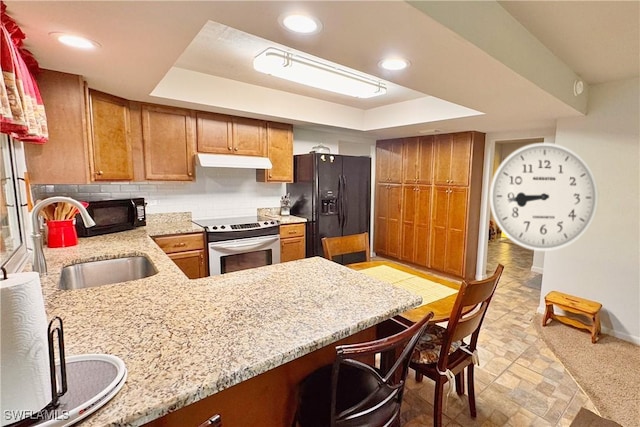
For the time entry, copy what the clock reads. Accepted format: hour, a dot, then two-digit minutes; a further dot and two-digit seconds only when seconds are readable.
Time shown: 8.44
